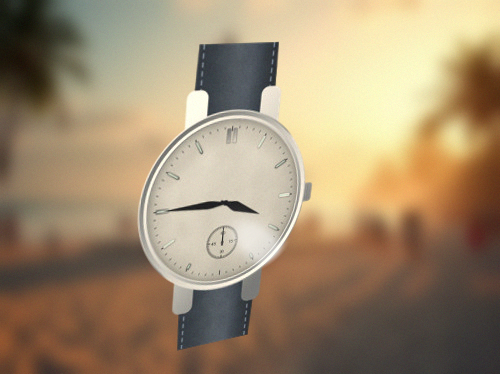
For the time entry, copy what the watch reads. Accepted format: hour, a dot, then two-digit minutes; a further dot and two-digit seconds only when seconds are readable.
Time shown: 3.45
